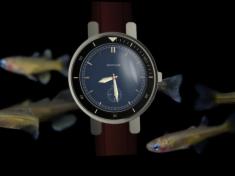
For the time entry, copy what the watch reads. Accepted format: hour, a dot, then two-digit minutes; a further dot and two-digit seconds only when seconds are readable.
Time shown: 8.29
